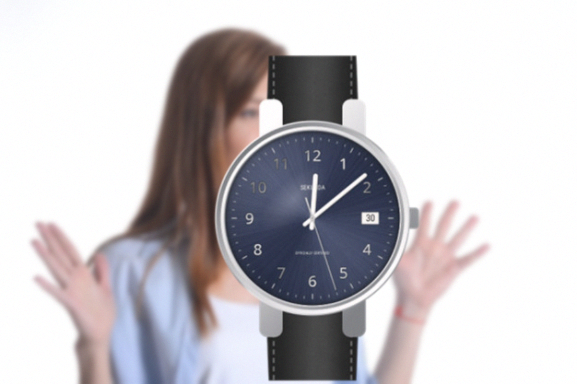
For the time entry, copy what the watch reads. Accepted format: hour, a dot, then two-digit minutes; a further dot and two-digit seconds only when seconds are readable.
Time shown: 12.08.27
